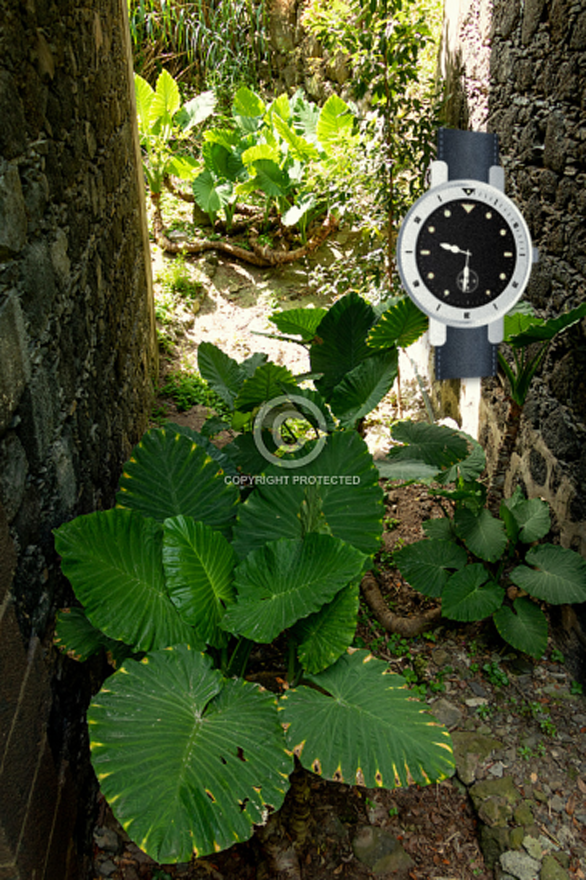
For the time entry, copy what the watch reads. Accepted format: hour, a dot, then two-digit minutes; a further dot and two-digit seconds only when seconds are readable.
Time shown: 9.31
